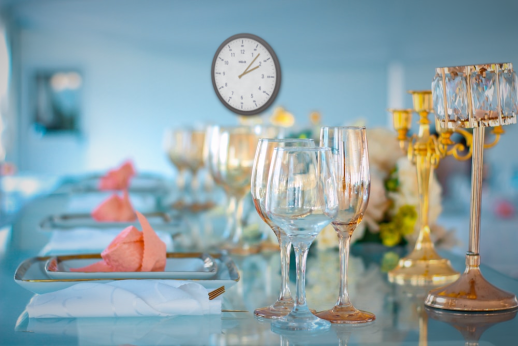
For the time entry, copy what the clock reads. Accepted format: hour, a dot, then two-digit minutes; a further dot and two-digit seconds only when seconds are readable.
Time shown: 2.07
